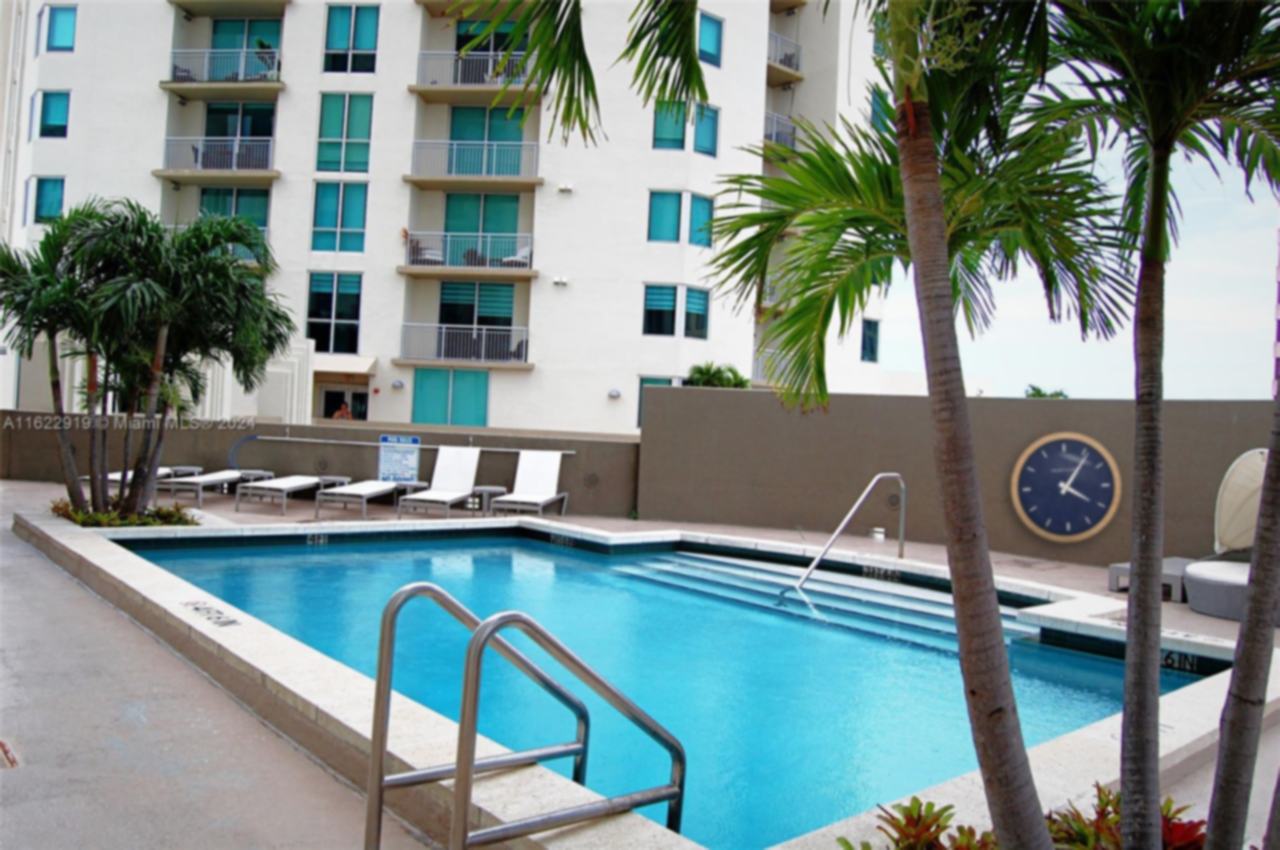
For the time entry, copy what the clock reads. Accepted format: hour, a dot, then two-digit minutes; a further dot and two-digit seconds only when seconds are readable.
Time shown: 4.06
